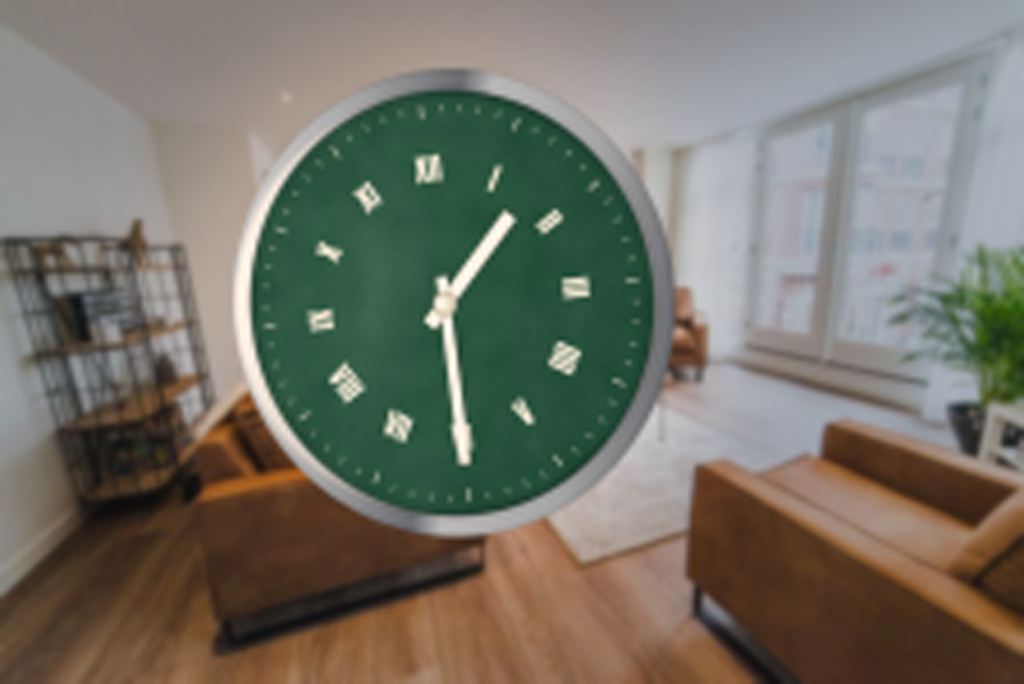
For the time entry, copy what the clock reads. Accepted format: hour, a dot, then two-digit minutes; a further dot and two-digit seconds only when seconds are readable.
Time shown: 1.30
